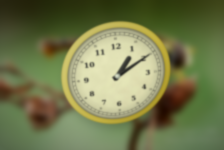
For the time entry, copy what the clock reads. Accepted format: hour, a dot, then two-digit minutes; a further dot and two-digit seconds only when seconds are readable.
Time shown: 1.10
